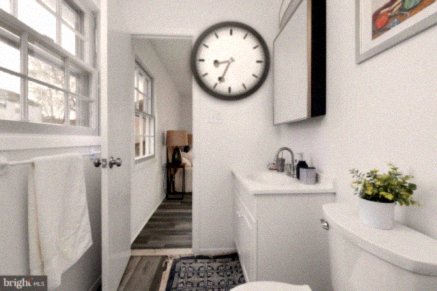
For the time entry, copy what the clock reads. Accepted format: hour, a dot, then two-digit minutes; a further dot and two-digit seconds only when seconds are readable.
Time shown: 8.34
